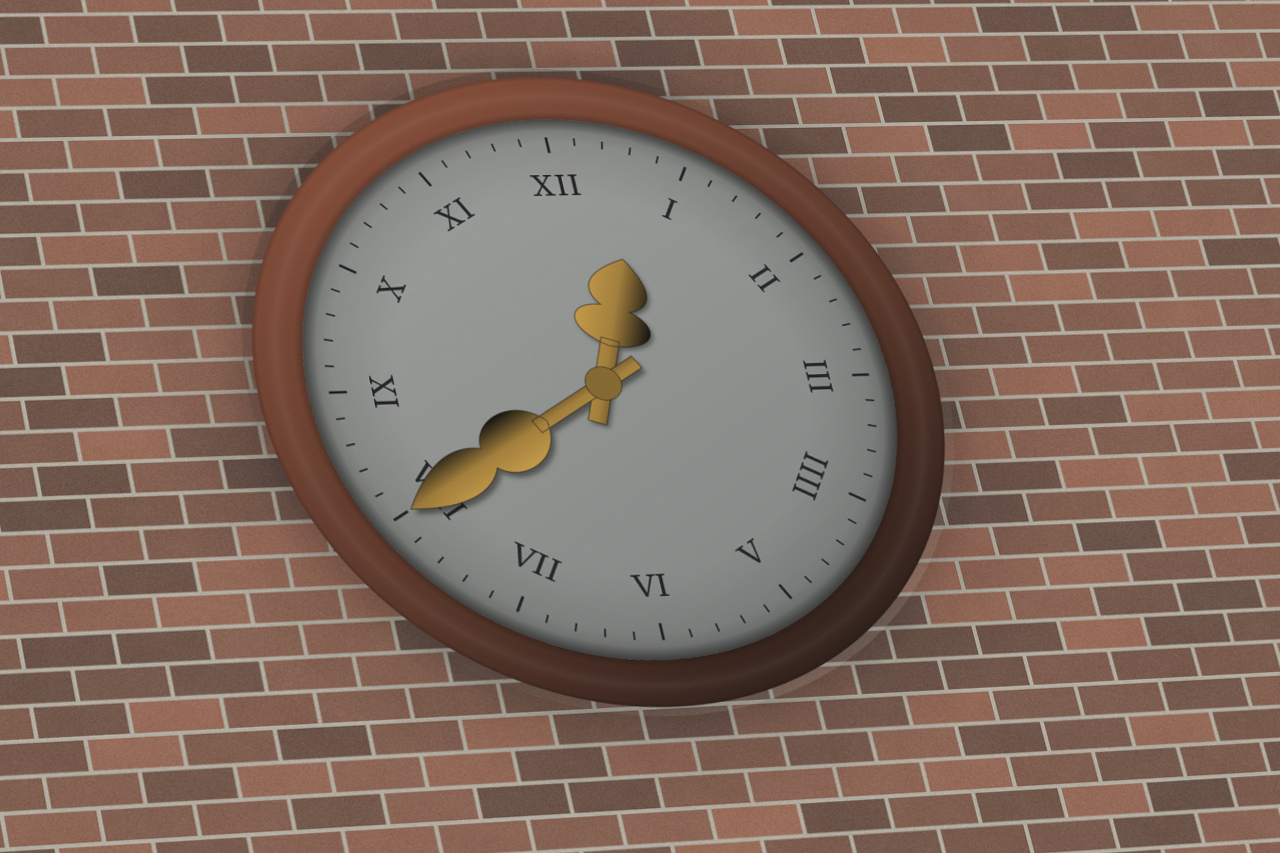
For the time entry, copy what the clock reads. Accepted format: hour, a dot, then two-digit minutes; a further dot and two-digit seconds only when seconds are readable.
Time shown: 12.40
